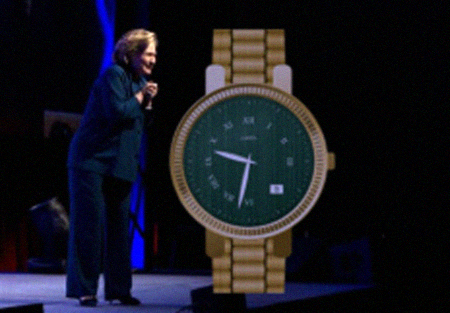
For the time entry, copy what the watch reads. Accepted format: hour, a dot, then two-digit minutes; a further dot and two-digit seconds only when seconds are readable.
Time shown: 9.32
